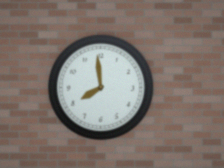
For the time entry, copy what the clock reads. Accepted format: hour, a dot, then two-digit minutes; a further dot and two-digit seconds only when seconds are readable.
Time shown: 7.59
